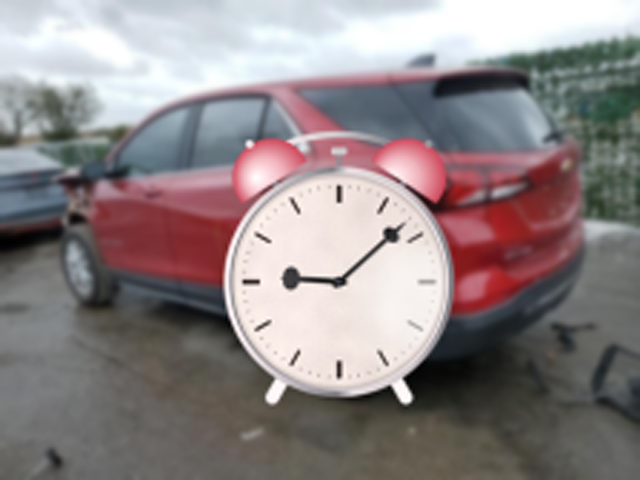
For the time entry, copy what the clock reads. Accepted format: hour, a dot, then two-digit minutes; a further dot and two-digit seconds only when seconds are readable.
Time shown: 9.08
